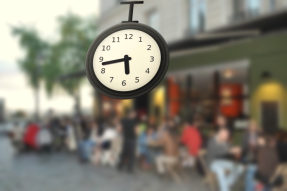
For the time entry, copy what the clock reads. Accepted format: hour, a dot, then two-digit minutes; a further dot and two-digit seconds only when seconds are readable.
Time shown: 5.43
